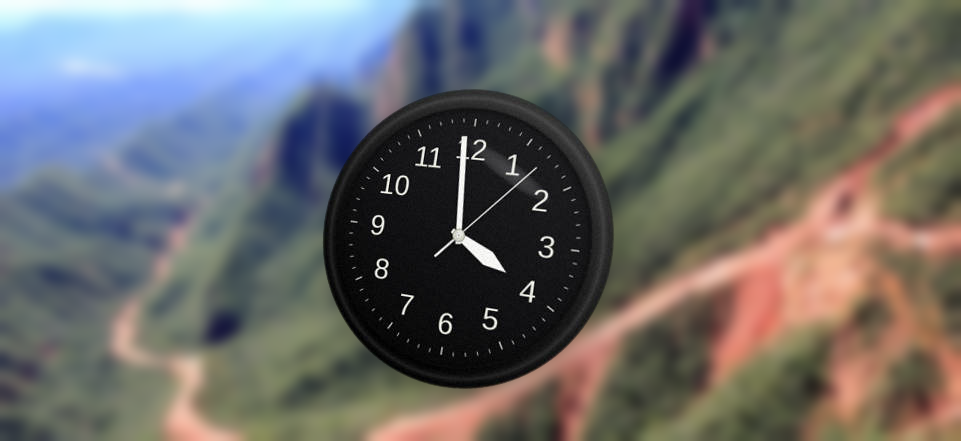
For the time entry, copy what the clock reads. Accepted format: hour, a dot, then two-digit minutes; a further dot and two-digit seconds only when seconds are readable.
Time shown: 3.59.07
